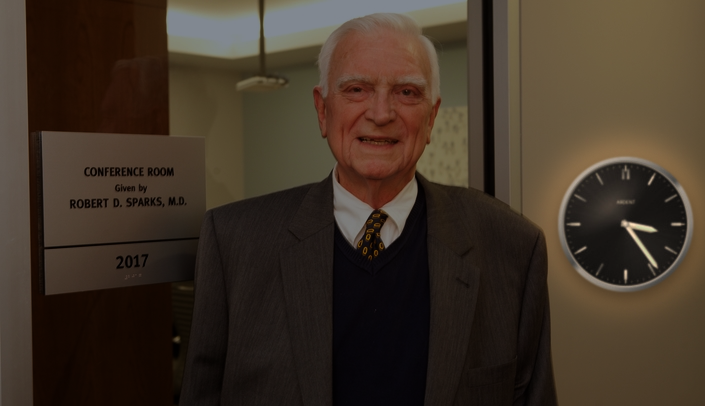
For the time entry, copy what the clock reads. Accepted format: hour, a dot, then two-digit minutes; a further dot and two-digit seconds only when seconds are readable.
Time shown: 3.24
